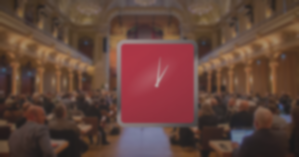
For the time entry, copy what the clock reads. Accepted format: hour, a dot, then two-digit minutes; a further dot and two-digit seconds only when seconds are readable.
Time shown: 1.01
